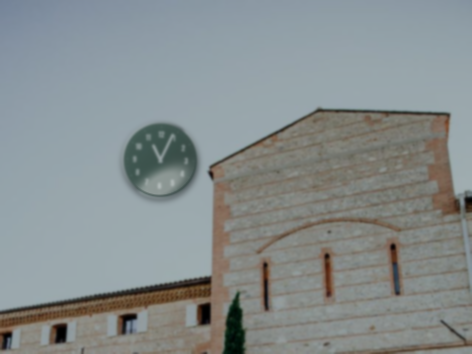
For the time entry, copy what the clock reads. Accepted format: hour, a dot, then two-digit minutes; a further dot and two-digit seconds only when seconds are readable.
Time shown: 11.04
